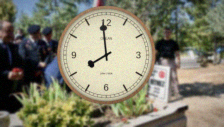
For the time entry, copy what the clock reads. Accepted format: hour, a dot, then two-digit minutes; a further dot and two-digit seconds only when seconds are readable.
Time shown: 7.59
